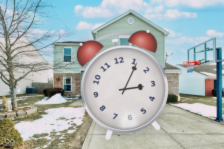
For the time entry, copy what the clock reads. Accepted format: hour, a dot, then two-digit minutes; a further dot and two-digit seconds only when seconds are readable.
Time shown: 3.06
